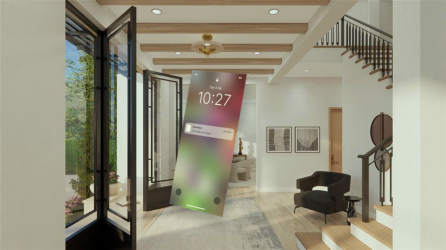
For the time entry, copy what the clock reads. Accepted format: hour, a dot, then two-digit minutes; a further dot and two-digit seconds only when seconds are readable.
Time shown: 10.27
